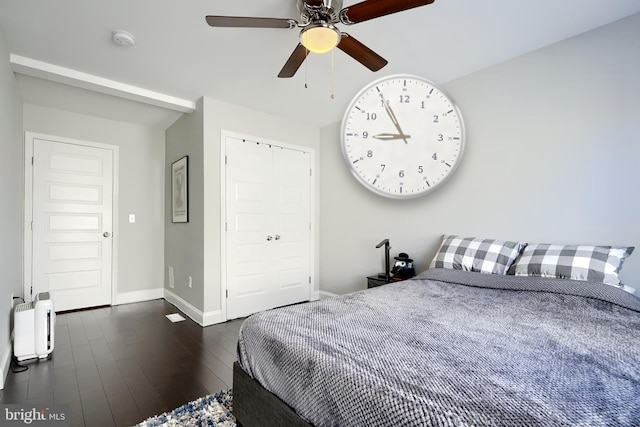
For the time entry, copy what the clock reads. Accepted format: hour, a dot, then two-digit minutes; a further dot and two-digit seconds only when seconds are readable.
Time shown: 8.55
